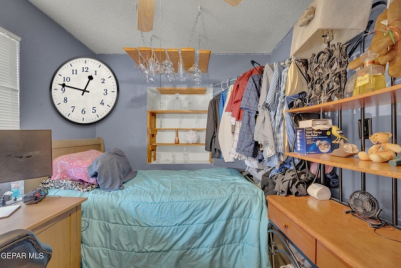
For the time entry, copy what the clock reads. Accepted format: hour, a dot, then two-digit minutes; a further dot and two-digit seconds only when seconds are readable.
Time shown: 12.47
